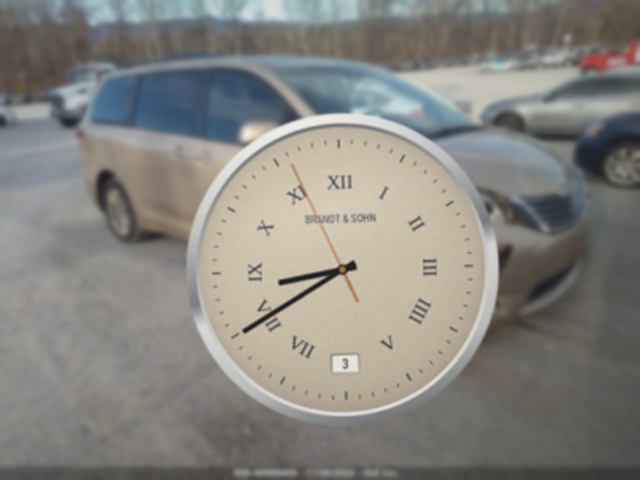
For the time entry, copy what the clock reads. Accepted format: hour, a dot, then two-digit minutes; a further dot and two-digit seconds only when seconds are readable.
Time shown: 8.39.56
